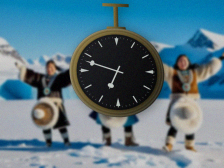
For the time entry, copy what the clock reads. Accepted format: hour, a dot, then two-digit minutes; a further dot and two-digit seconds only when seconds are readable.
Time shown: 6.48
